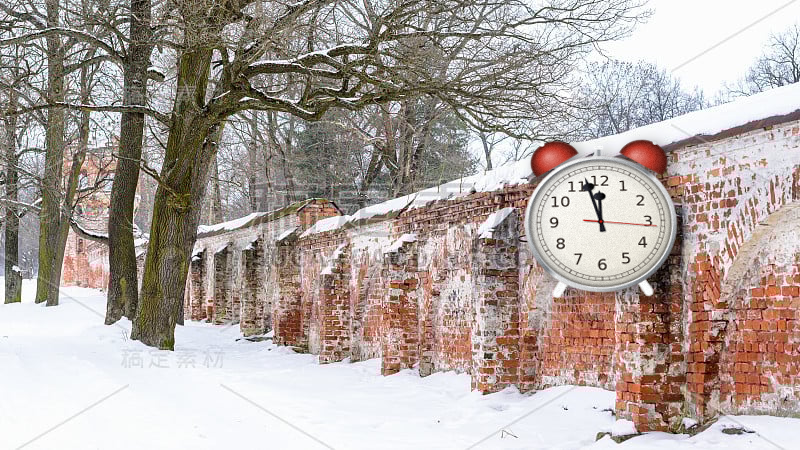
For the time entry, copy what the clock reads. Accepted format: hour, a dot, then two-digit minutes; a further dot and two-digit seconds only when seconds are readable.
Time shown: 11.57.16
